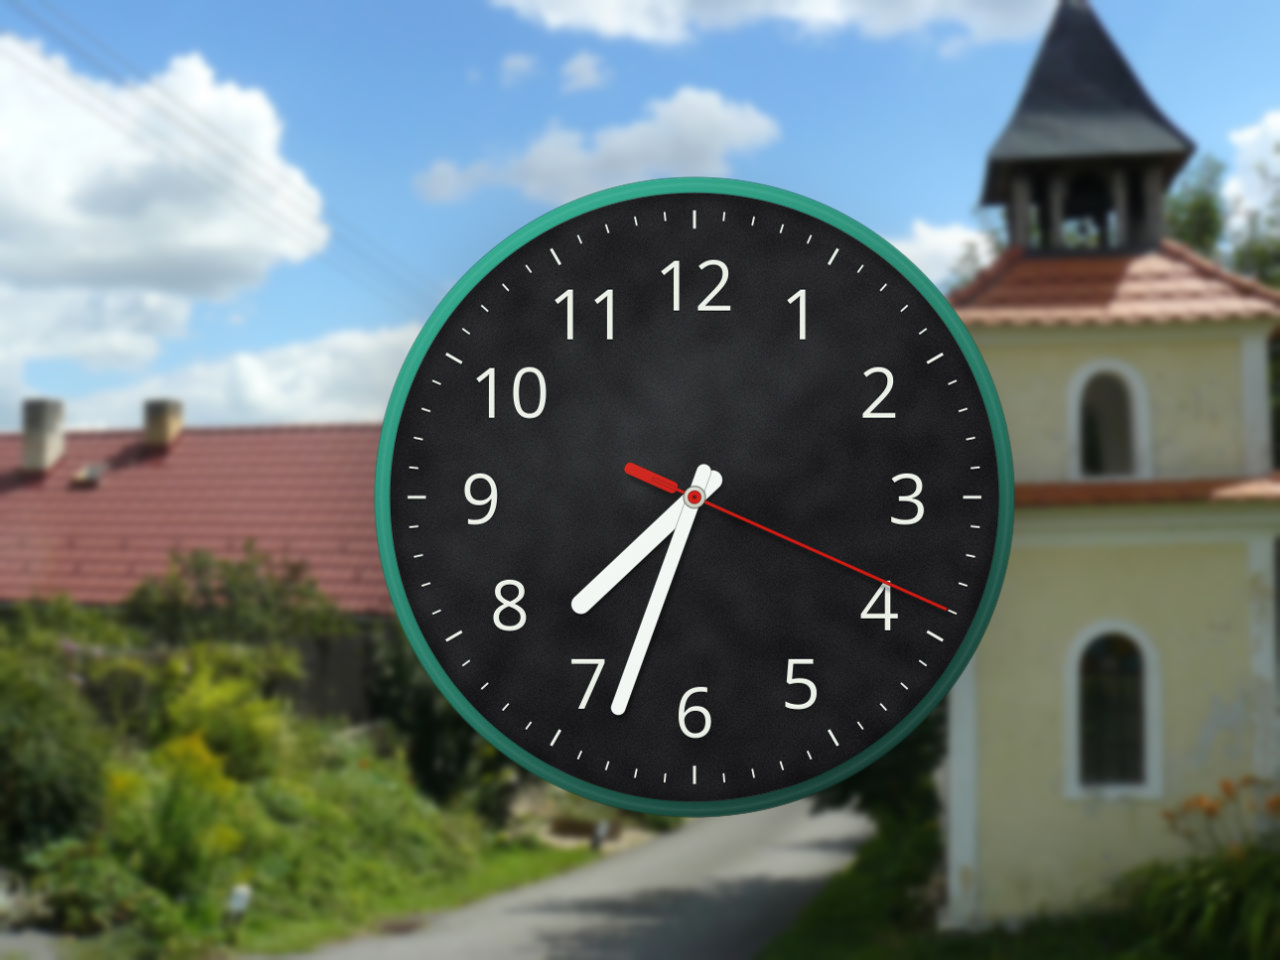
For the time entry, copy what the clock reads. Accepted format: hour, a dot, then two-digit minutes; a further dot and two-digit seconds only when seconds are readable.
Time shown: 7.33.19
